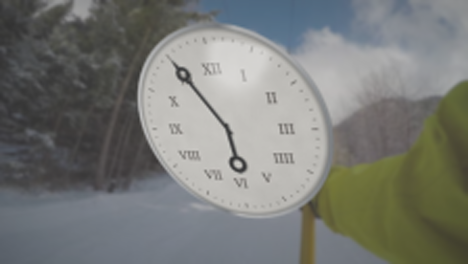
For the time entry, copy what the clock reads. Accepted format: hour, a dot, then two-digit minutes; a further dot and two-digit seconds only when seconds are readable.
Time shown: 5.55
